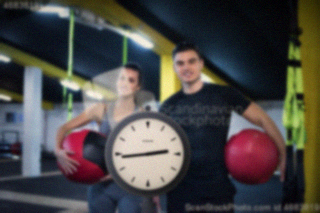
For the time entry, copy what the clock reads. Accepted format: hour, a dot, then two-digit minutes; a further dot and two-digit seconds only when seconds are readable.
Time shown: 2.44
